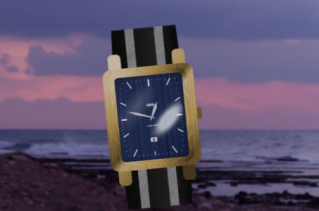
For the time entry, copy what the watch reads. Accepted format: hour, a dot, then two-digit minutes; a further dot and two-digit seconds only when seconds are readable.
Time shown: 12.48
